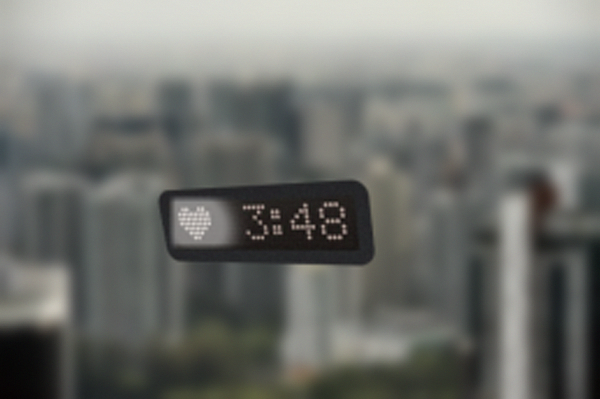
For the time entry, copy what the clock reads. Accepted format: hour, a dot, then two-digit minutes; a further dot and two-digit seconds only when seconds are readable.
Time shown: 3.48
